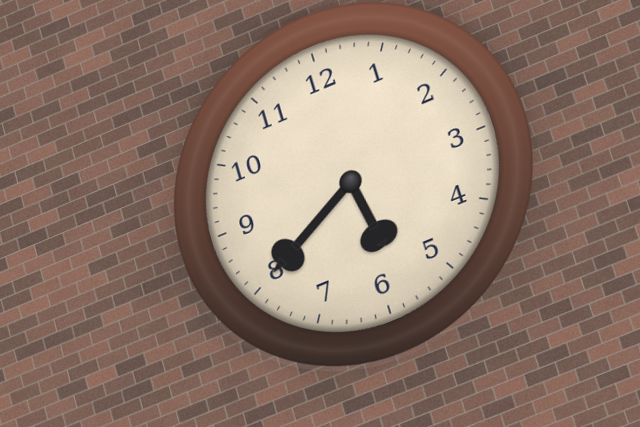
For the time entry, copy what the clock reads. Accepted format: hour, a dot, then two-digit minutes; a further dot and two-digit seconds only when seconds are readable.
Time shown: 5.40
